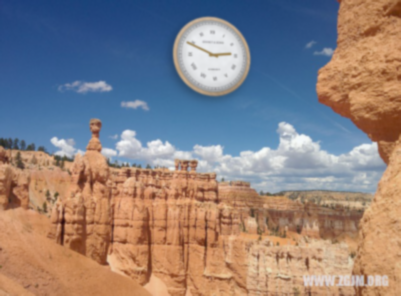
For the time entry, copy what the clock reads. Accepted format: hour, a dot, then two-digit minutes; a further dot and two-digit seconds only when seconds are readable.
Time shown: 2.49
